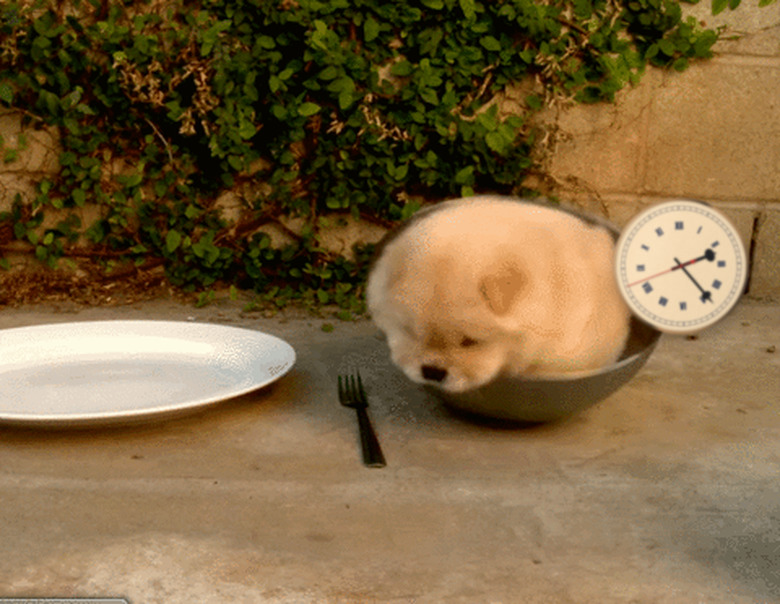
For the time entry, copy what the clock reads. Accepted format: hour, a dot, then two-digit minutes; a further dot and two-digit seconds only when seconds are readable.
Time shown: 2.23.42
